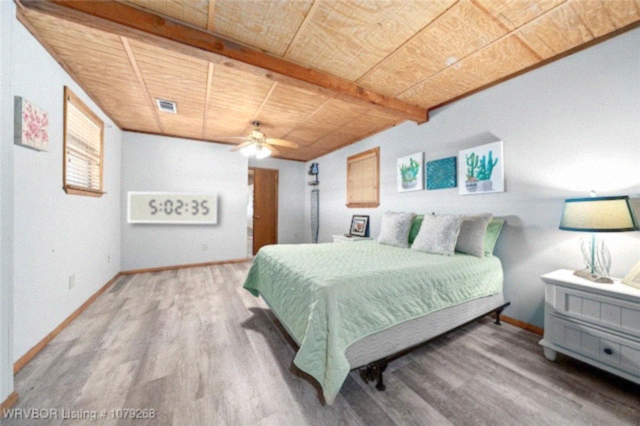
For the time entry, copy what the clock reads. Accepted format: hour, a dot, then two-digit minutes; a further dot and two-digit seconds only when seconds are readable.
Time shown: 5.02.35
